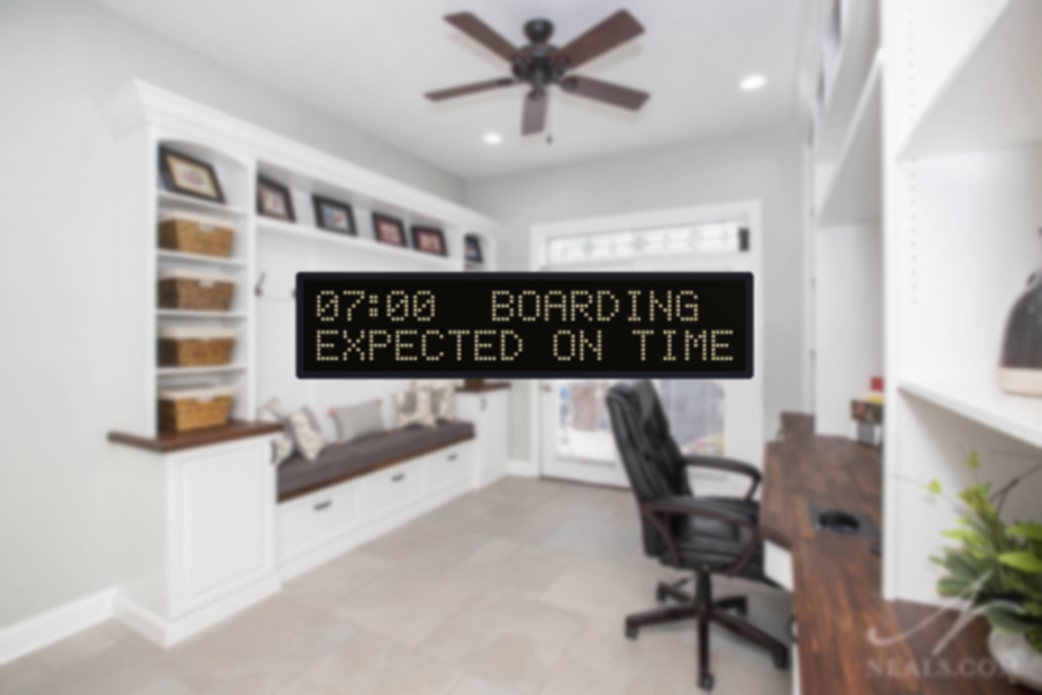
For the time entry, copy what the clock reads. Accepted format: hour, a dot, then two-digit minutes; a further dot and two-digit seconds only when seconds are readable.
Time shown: 7.00
